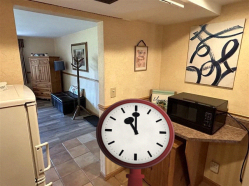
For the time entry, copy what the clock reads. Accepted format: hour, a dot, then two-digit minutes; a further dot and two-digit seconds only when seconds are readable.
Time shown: 11.00
